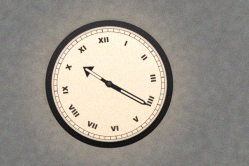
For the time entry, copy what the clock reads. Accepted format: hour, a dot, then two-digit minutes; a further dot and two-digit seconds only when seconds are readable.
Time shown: 10.21
